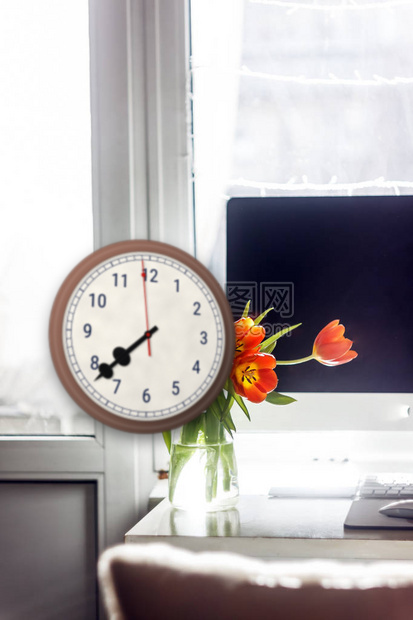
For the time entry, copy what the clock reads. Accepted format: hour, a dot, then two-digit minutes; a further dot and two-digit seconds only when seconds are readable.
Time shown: 7.37.59
